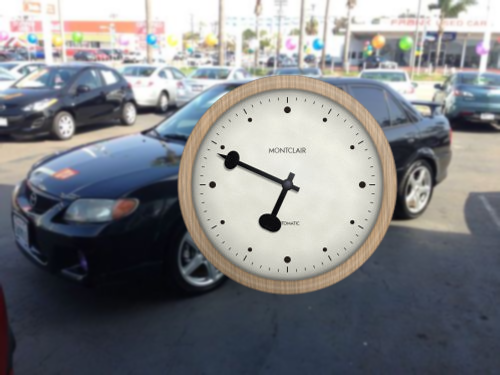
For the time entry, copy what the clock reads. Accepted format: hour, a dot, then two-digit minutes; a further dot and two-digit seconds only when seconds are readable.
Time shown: 6.49
